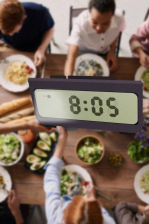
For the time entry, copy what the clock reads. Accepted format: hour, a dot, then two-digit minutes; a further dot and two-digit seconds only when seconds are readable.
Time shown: 8.05
